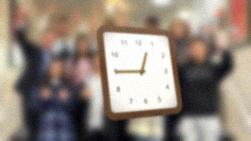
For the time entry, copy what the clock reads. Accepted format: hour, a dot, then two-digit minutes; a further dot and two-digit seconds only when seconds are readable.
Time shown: 12.45
